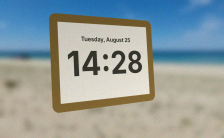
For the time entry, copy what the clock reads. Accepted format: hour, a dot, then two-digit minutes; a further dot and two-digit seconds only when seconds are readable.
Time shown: 14.28
